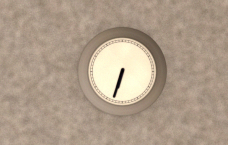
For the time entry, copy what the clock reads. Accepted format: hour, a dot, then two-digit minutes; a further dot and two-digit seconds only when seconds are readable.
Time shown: 6.33
